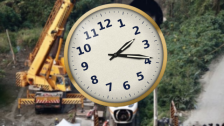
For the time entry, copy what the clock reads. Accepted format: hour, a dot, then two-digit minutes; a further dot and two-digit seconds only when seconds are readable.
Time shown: 2.19
